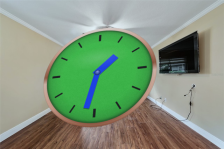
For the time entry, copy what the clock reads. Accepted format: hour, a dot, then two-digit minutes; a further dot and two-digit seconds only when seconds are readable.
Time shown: 1.32
